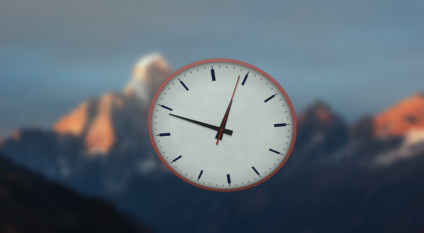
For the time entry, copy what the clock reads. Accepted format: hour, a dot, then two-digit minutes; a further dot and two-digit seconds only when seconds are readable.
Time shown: 12.49.04
